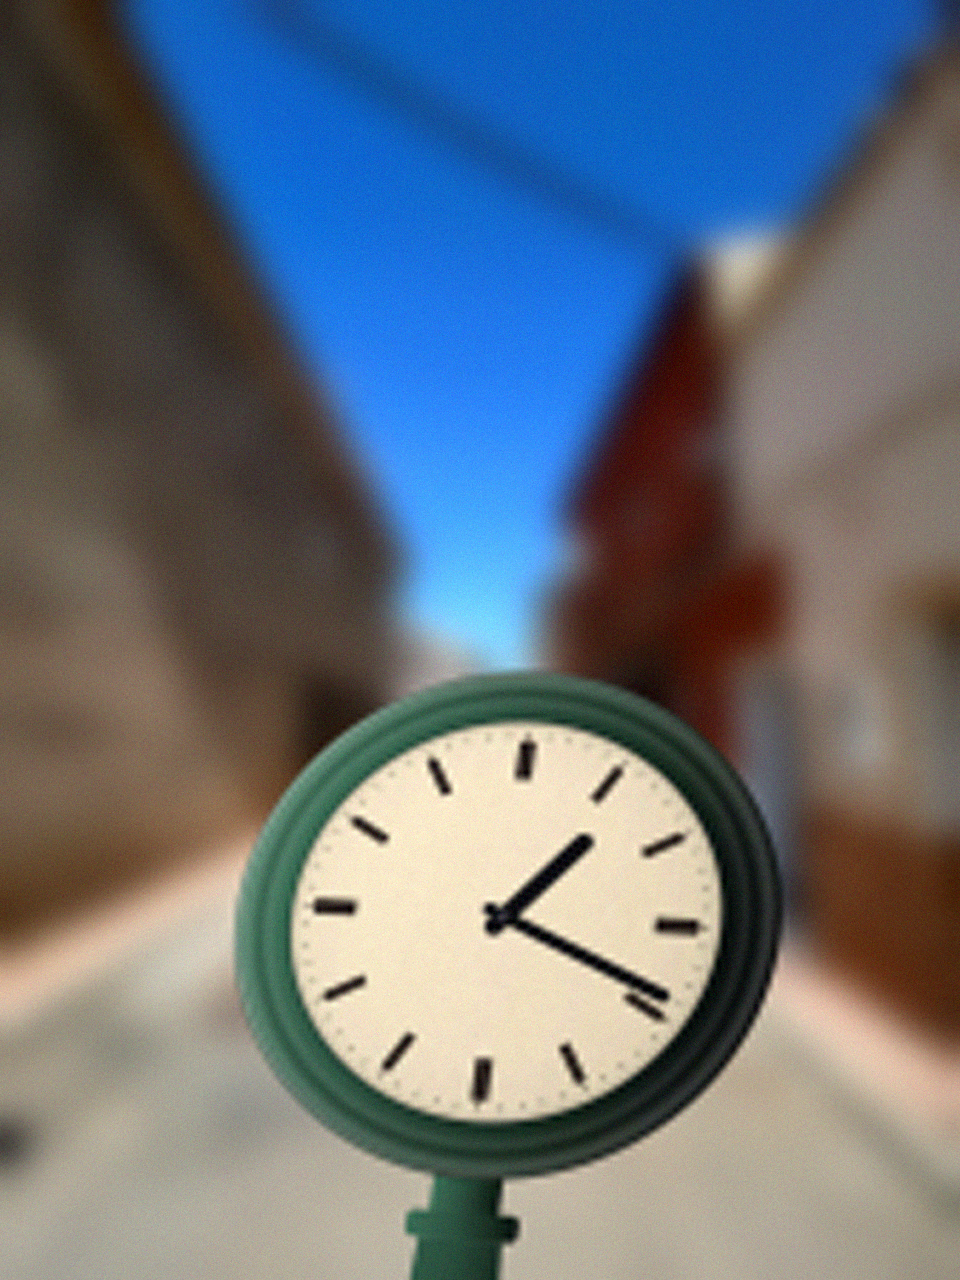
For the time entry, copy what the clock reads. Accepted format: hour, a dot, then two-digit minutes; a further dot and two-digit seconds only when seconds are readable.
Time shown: 1.19
